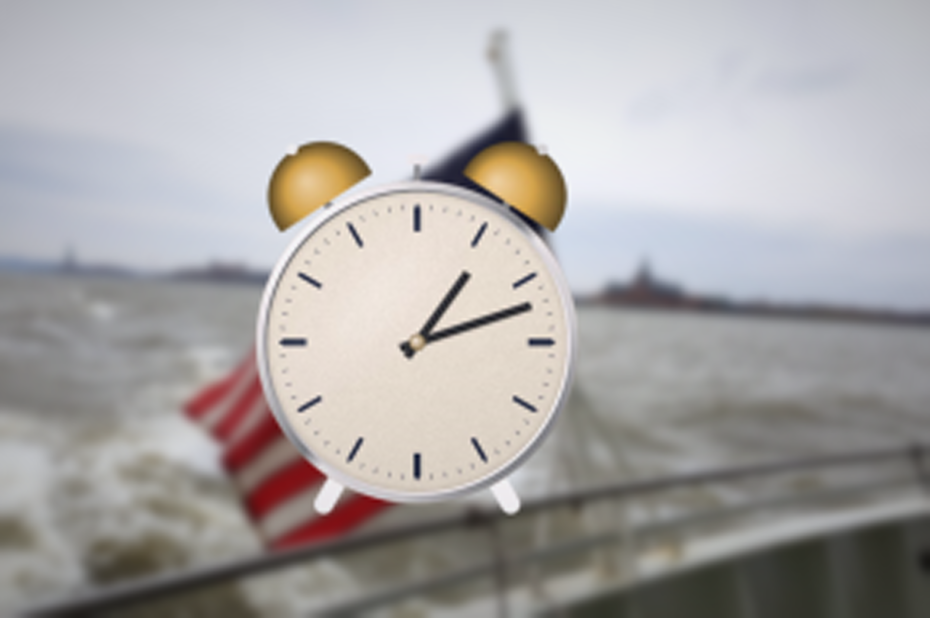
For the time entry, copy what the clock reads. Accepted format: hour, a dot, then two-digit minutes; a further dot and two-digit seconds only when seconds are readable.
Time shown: 1.12
